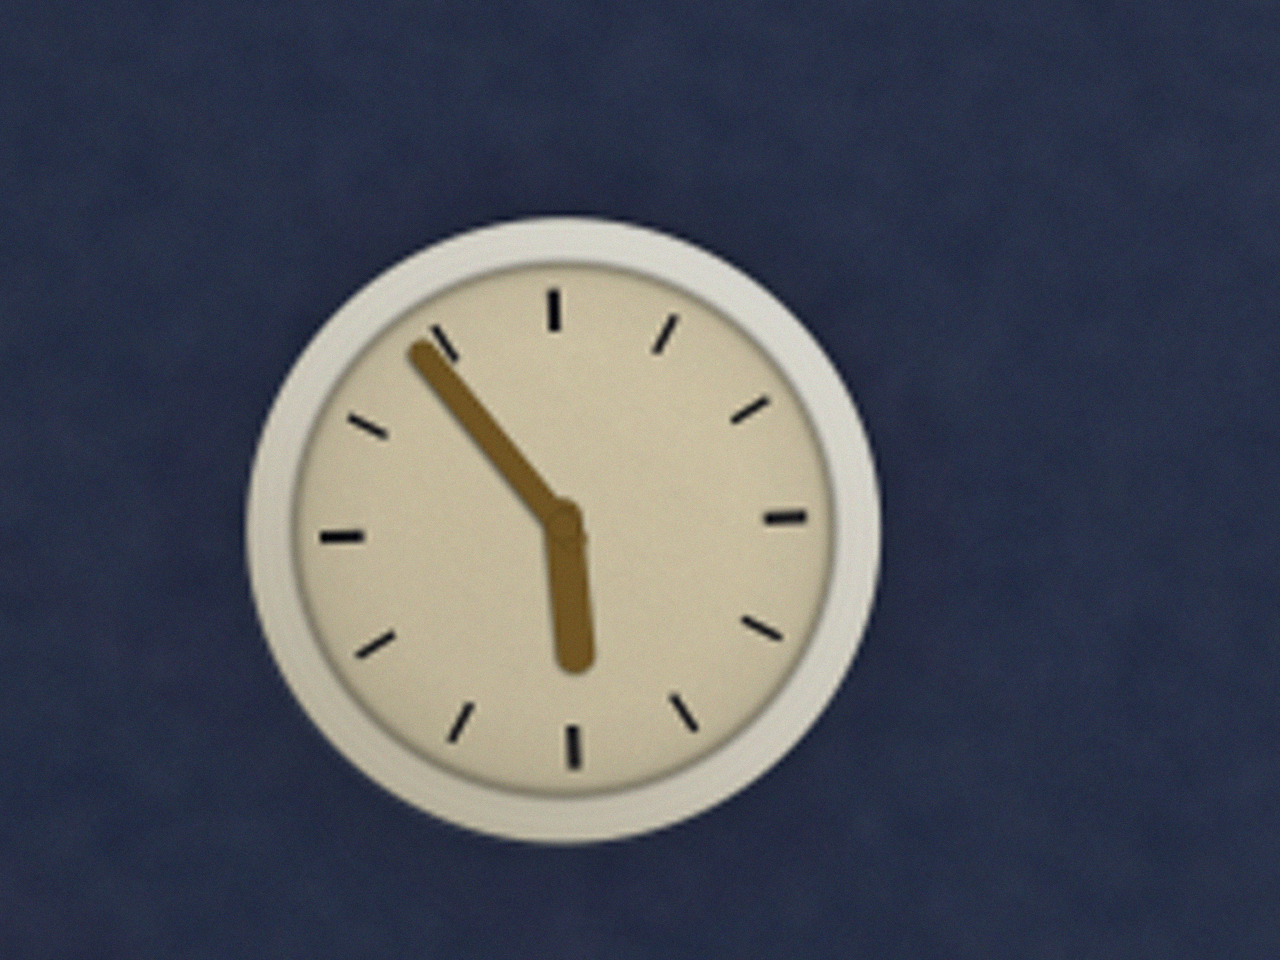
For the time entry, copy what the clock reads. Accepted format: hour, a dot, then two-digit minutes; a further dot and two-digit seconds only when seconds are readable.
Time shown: 5.54
